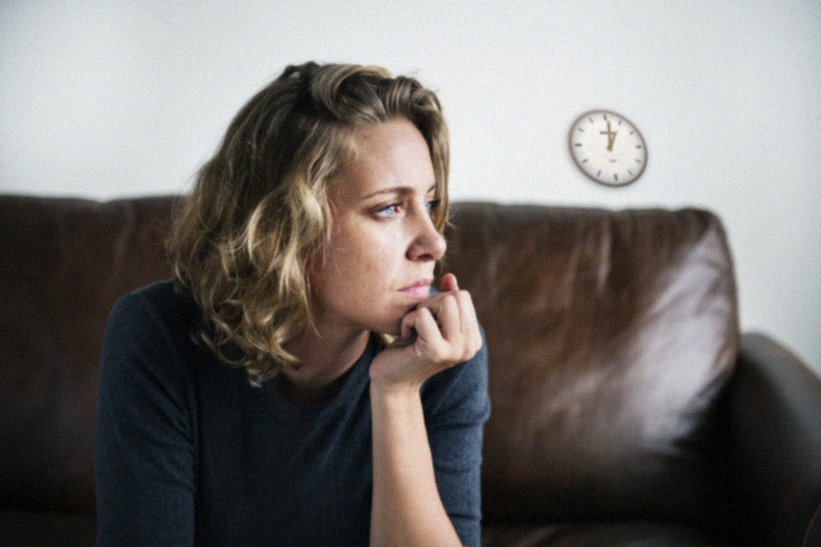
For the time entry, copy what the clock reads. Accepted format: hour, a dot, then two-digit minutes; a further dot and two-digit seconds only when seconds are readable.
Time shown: 1.01
